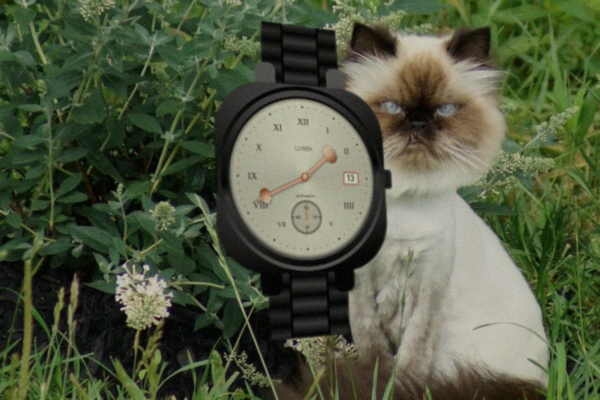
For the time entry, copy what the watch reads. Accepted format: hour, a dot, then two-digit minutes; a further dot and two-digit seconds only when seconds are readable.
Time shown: 1.41
